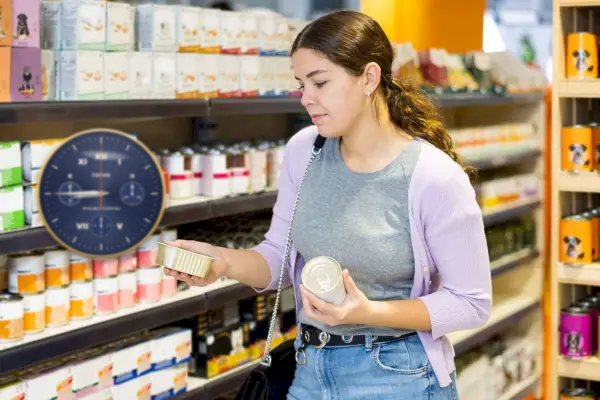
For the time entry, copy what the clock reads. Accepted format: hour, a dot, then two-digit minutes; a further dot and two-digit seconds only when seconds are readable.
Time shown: 8.45
